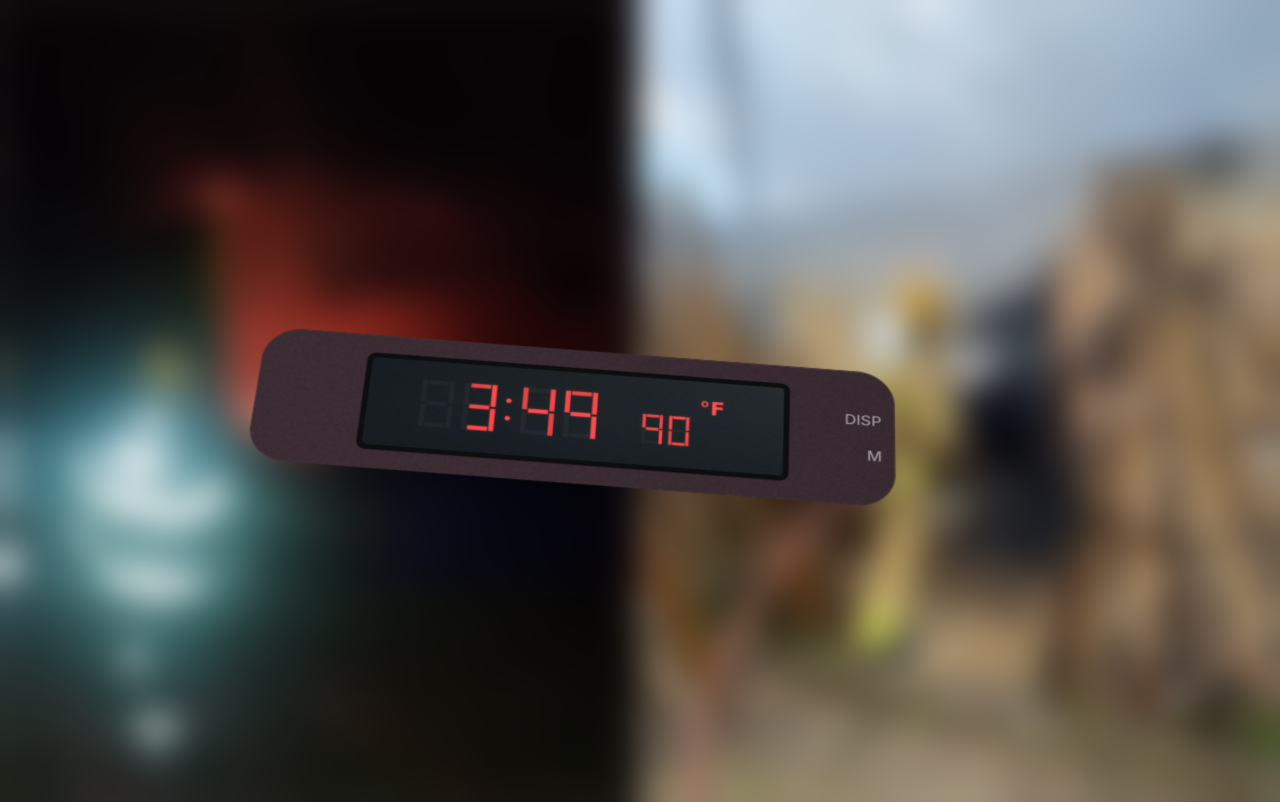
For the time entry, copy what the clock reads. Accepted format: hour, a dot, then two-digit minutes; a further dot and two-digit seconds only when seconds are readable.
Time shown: 3.49
